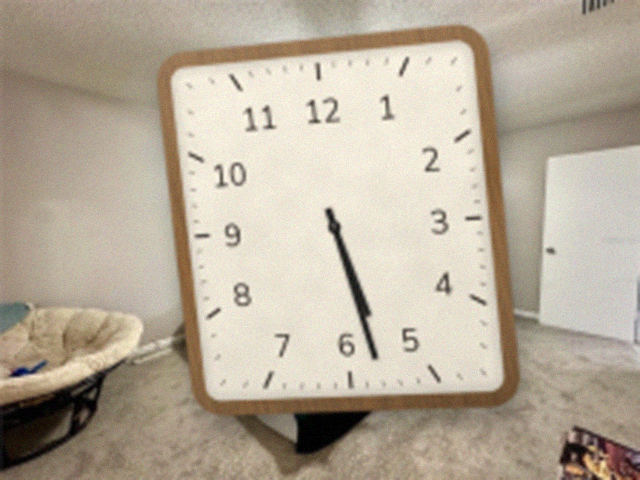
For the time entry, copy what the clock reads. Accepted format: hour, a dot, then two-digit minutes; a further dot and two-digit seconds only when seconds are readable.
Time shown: 5.28
